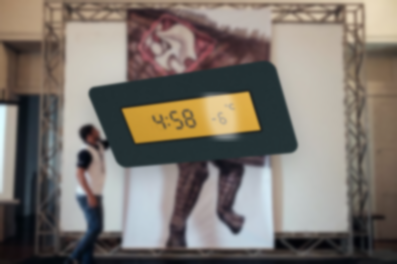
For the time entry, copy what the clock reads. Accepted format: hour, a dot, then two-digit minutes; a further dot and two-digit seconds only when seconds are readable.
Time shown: 4.58
